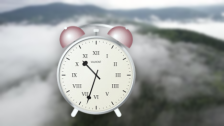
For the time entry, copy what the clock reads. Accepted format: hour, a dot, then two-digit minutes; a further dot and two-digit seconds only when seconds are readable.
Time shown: 10.33
